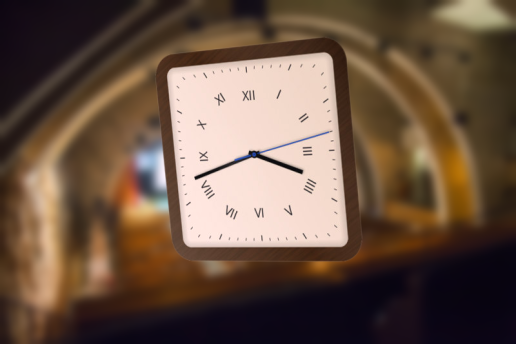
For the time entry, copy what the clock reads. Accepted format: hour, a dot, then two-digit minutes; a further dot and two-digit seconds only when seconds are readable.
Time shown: 3.42.13
